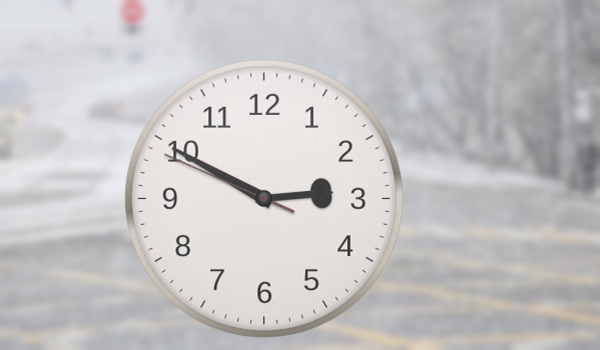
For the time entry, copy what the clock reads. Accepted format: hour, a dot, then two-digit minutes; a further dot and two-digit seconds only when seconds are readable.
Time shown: 2.49.49
